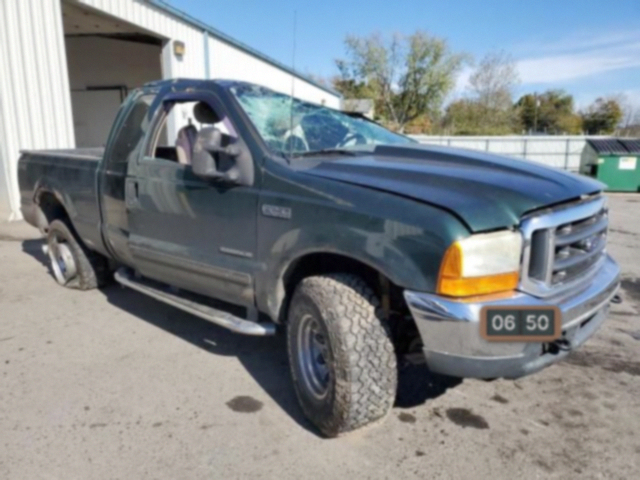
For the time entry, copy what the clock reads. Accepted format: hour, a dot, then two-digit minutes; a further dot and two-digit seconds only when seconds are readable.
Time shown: 6.50
